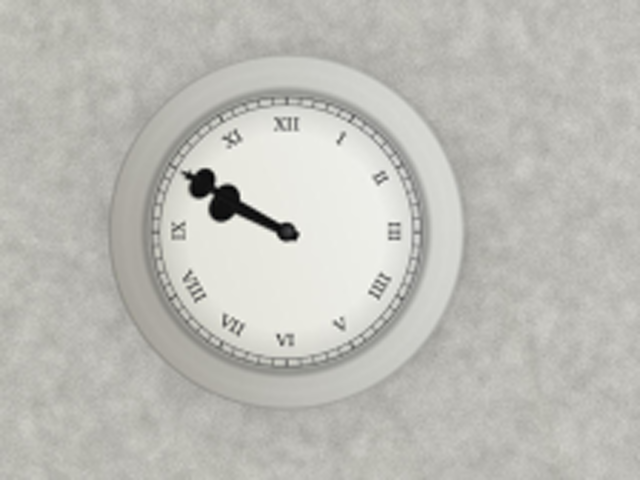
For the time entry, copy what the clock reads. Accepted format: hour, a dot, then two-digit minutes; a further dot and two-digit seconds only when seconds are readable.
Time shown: 9.50
